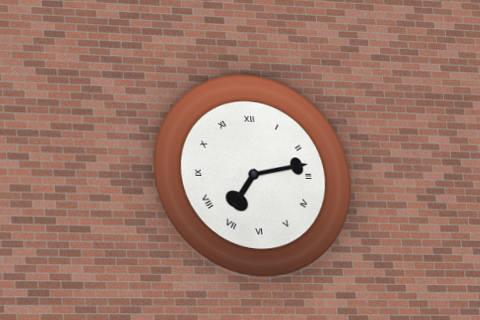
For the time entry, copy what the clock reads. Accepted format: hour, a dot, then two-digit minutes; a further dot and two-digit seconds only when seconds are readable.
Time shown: 7.13
